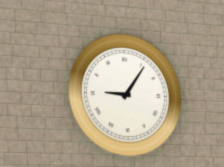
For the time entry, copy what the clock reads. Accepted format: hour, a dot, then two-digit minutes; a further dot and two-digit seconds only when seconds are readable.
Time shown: 9.06
